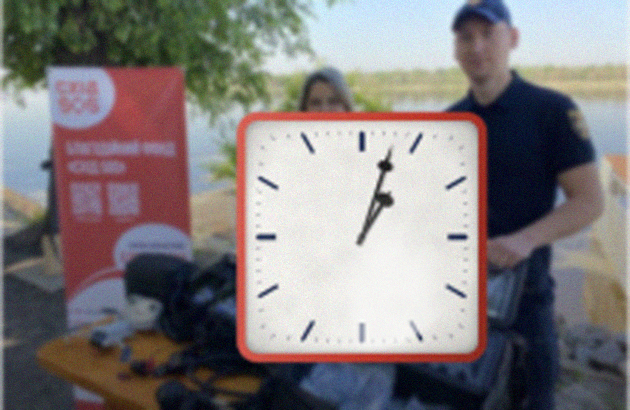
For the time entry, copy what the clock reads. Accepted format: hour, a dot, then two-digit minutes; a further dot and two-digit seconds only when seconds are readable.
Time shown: 1.03
